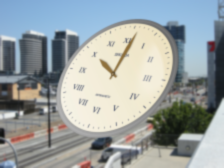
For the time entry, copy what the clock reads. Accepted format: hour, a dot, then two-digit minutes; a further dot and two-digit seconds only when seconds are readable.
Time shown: 10.01
